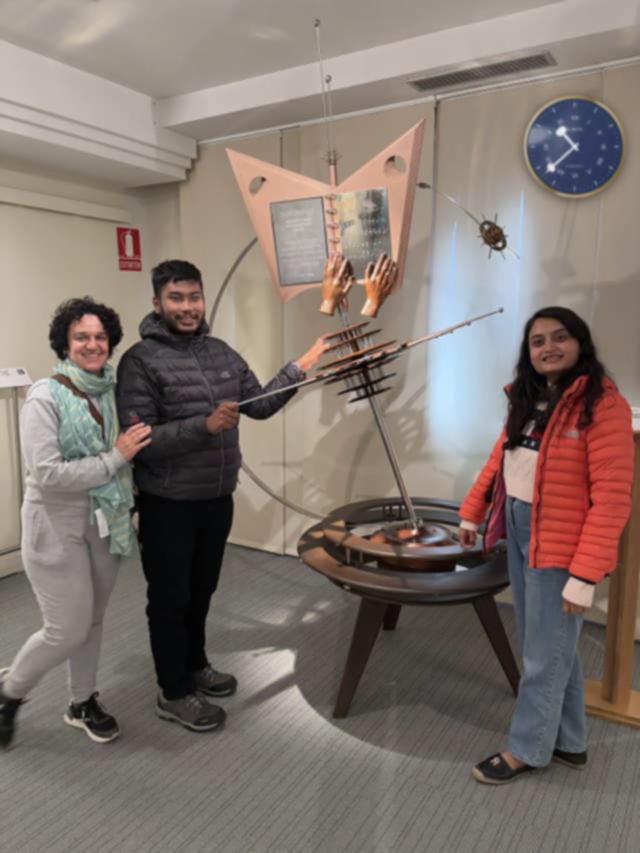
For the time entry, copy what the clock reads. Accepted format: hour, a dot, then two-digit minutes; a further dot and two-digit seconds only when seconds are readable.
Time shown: 10.38
